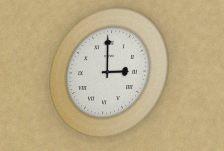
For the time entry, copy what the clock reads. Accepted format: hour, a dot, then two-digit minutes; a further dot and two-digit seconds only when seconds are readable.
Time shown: 2.59
